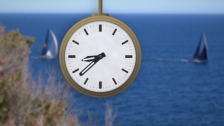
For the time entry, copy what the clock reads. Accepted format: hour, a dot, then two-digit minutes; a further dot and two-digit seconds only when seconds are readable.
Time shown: 8.38
